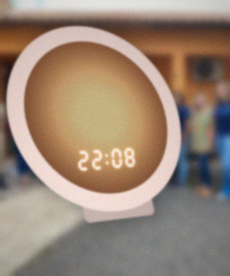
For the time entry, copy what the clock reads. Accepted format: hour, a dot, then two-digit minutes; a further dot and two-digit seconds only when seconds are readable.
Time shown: 22.08
